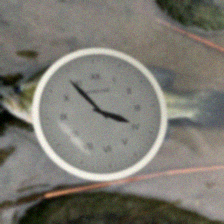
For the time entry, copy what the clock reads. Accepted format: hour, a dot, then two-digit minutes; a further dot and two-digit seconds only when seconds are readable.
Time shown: 3.54
